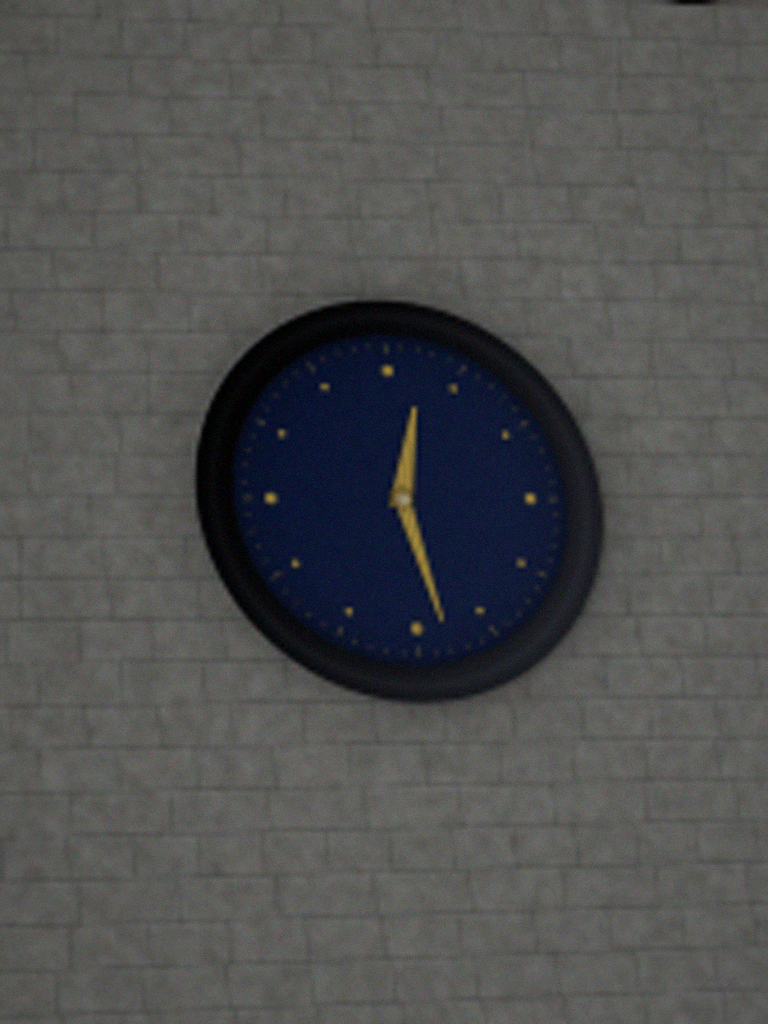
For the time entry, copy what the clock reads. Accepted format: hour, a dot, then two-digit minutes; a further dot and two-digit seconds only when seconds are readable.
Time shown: 12.28
